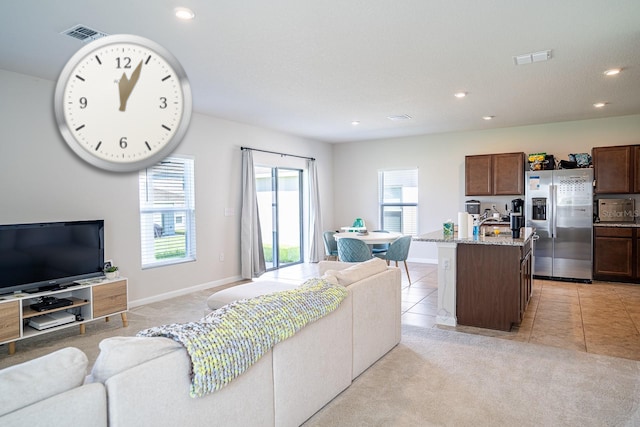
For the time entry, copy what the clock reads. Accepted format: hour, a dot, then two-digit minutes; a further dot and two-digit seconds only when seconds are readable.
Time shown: 12.04
